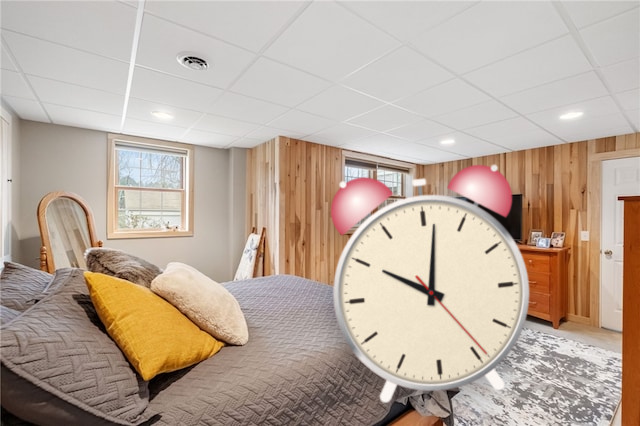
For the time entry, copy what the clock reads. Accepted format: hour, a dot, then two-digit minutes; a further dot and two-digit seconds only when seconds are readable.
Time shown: 10.01.24
